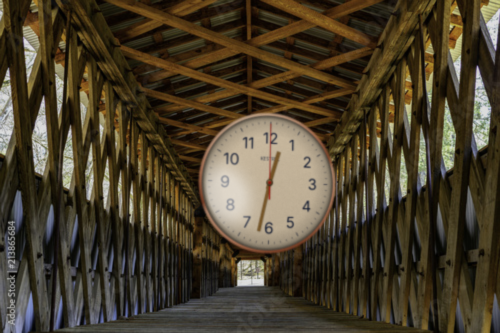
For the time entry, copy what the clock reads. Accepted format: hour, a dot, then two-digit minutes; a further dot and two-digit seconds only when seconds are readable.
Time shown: 12.32.00
